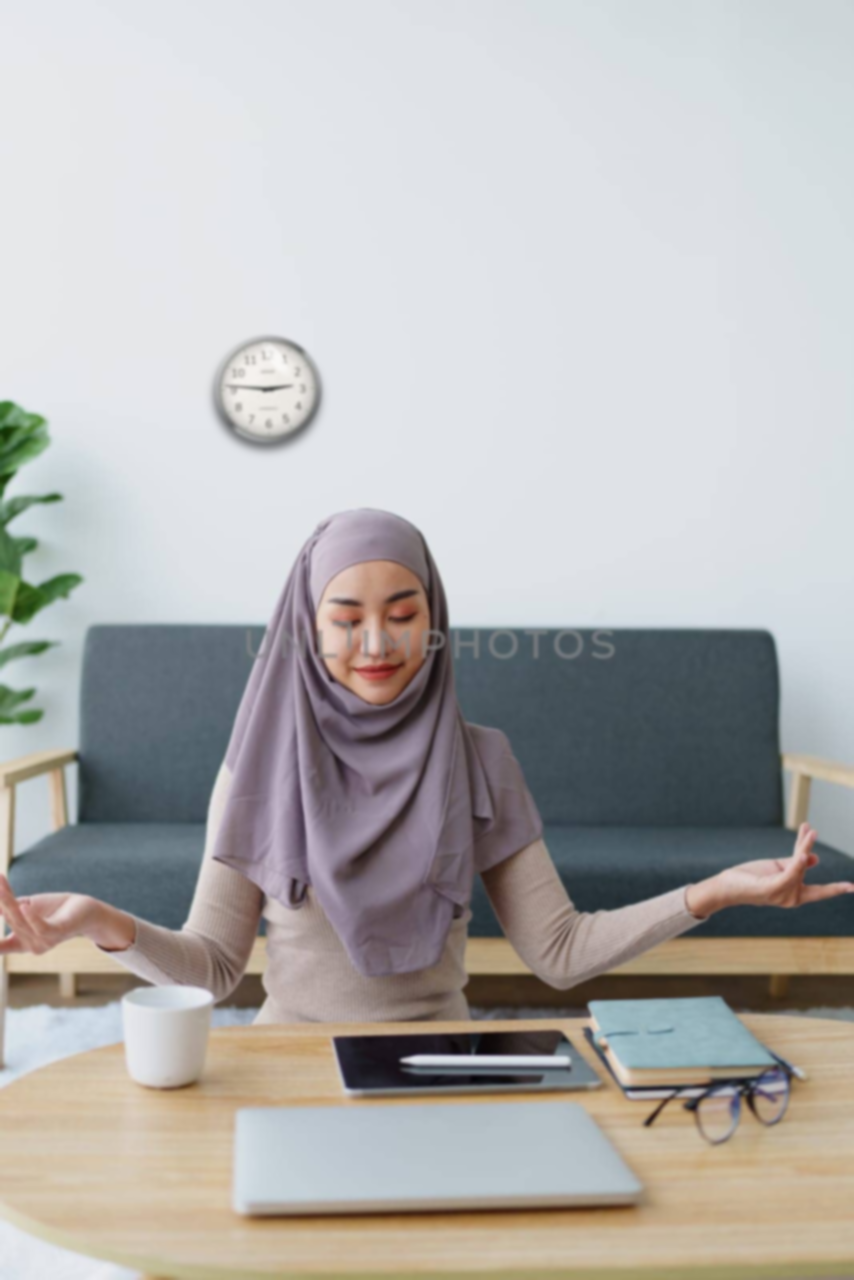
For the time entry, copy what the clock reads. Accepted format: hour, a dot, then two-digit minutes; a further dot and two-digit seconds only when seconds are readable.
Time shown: 2.46
